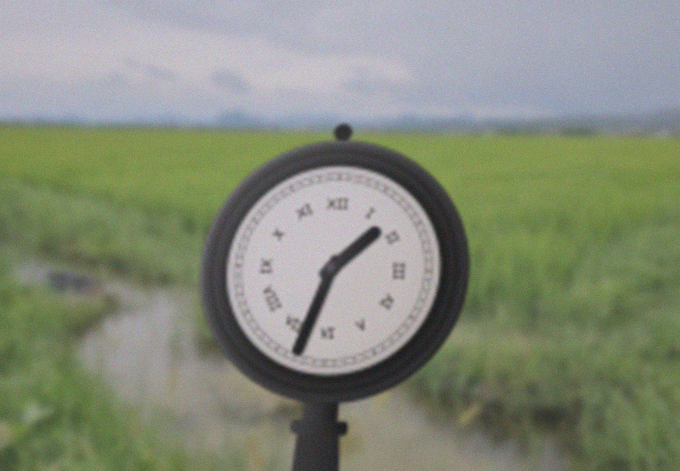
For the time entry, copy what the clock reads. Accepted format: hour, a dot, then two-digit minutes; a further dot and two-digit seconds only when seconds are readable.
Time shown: 1.33
